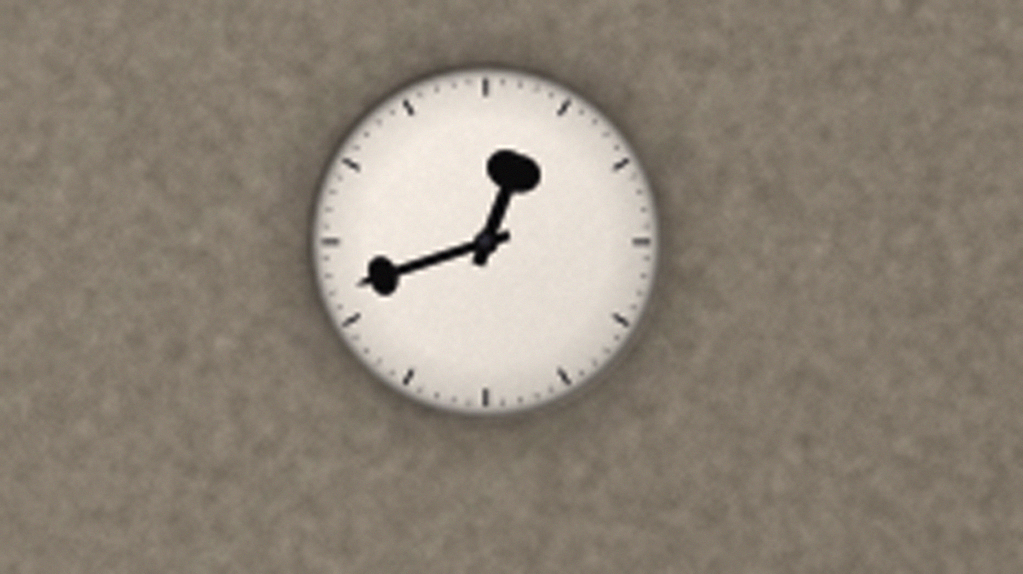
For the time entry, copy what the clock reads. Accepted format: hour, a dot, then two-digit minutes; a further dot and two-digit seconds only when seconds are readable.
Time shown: 12.42
